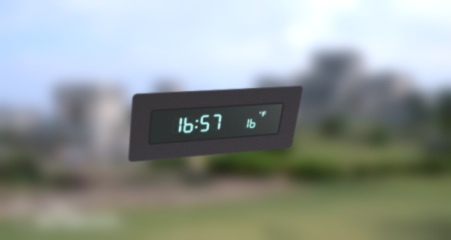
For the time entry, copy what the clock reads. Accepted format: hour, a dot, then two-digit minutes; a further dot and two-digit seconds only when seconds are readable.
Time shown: 16.57
